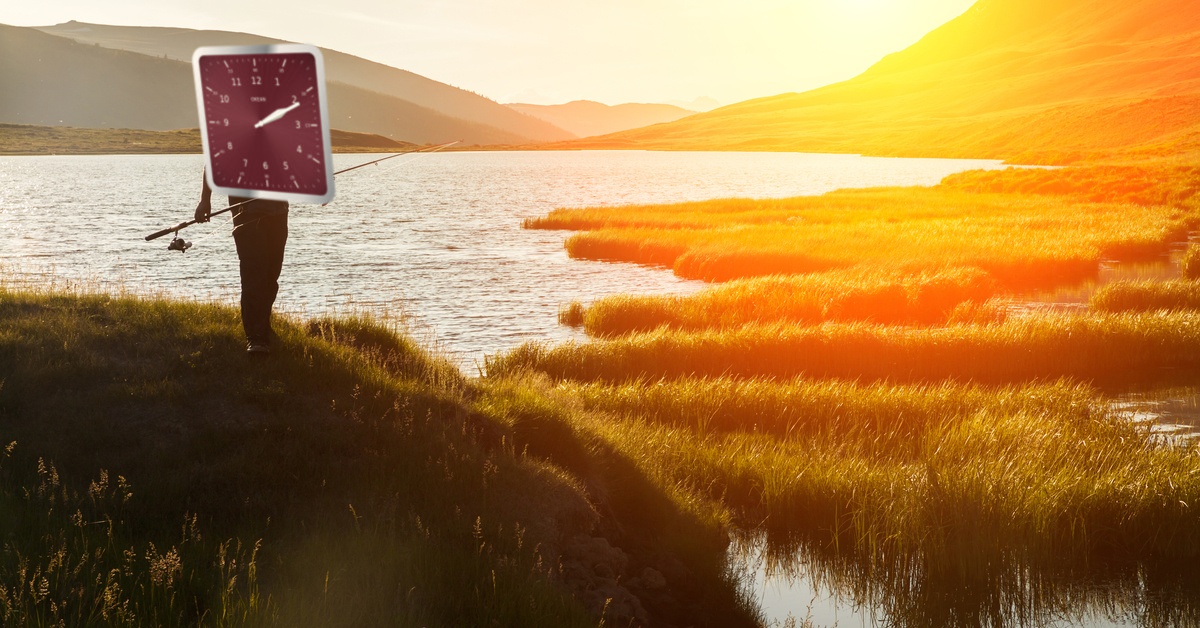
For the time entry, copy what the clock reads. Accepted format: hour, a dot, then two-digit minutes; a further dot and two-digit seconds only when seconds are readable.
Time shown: 2.11
